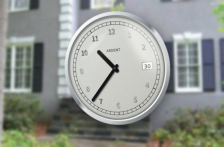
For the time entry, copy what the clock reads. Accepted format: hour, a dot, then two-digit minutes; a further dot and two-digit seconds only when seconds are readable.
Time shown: 10.37
